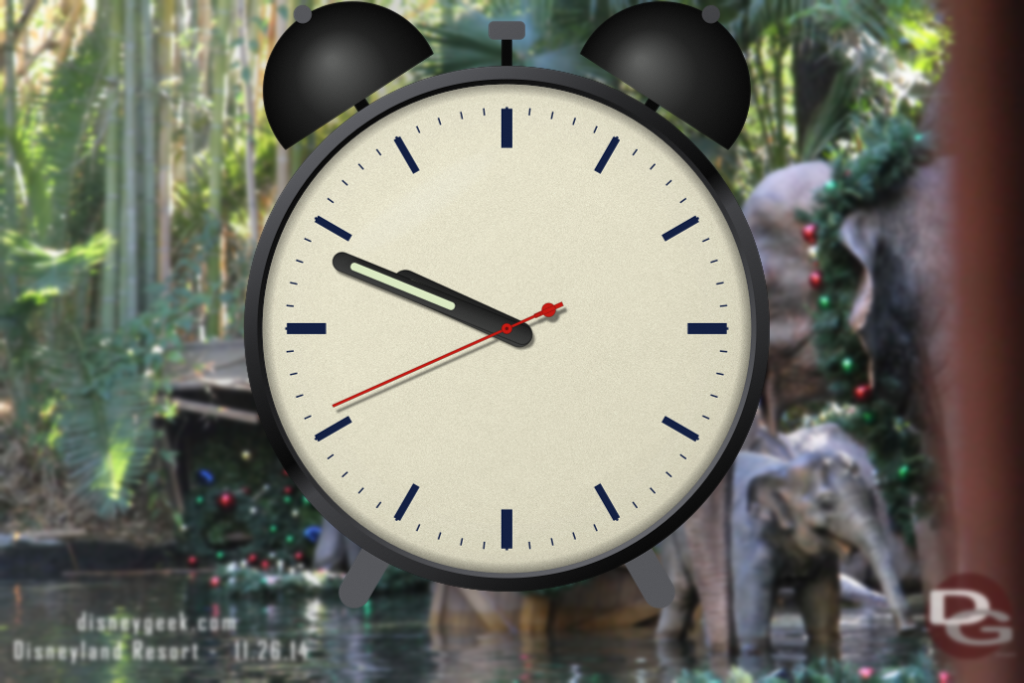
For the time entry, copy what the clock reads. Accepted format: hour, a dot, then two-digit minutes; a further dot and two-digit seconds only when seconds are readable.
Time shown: 9.48.41
